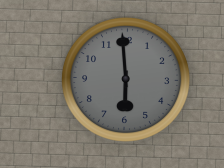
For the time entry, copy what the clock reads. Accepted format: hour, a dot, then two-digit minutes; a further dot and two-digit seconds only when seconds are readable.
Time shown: 5.59
